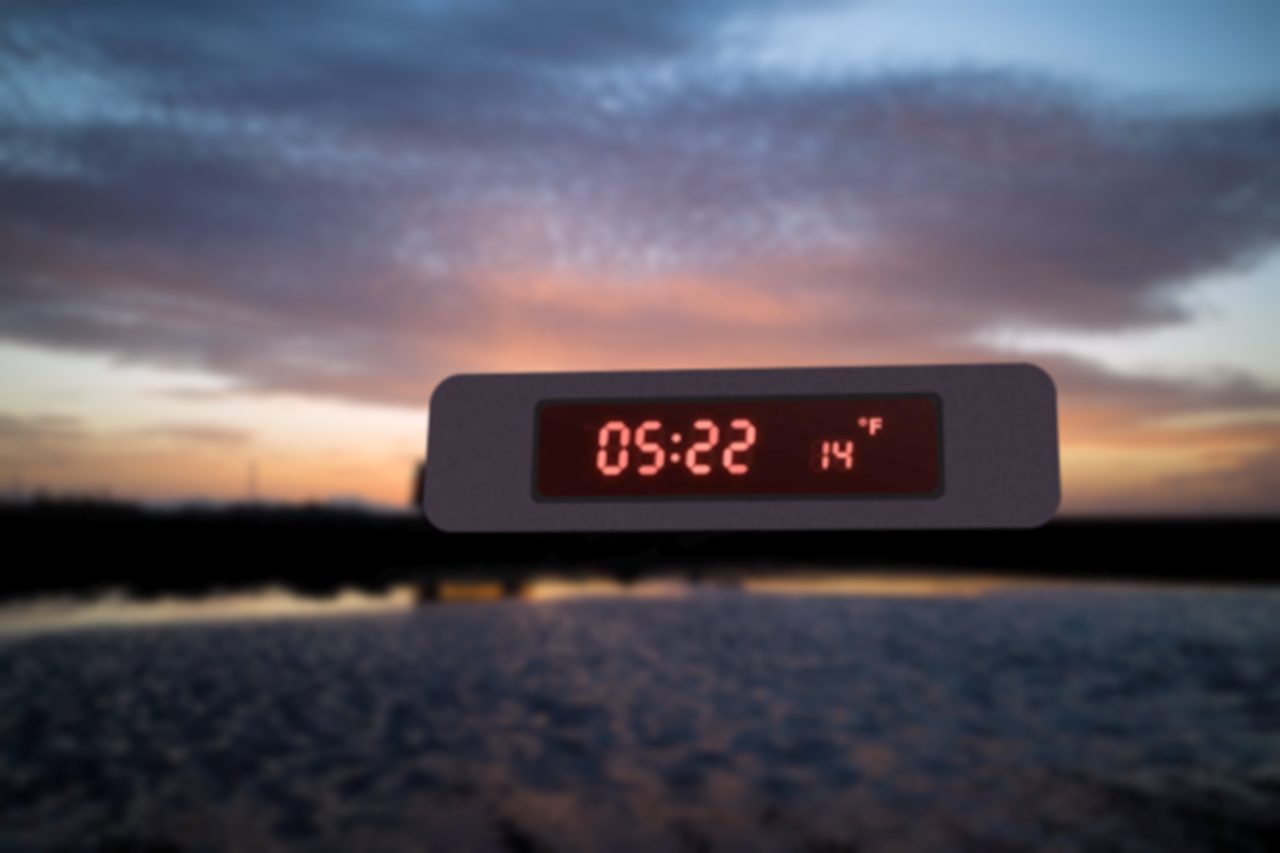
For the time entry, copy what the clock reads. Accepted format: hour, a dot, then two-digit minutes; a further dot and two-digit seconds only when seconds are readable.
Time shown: 5.22
